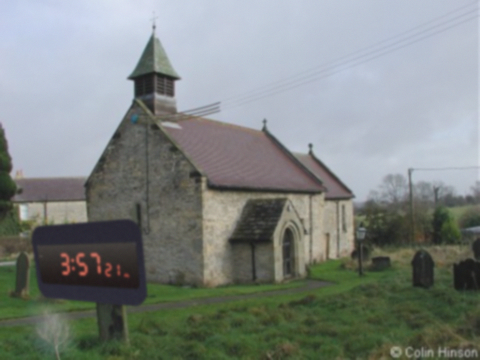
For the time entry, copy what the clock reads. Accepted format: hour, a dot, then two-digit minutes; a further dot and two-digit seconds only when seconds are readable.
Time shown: 3.57
